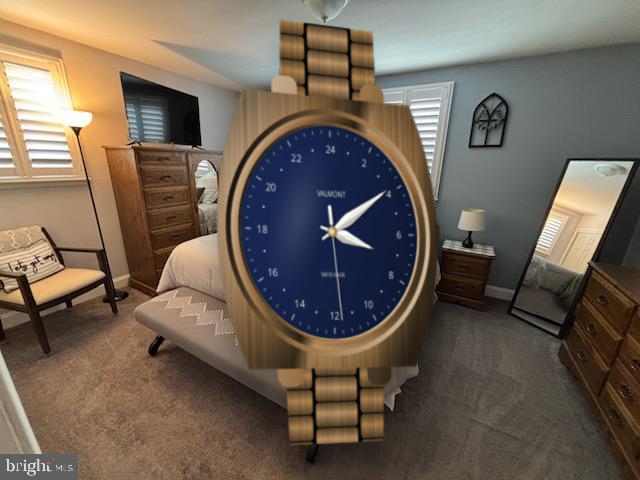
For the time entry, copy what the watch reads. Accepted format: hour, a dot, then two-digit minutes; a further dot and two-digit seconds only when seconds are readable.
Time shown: 7.09.29
